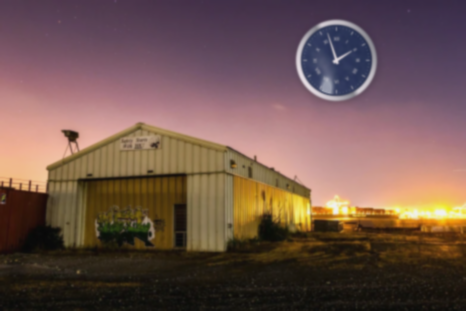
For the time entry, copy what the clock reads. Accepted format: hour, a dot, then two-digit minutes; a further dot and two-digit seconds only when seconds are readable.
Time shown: 1.57
